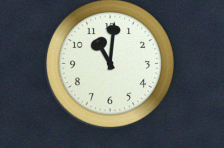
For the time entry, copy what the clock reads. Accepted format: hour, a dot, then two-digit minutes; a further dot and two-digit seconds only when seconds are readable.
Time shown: 11.01
